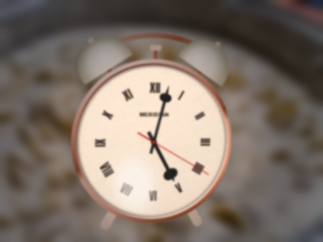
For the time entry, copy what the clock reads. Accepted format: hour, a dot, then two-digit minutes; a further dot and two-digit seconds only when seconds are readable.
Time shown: 5.02.20
